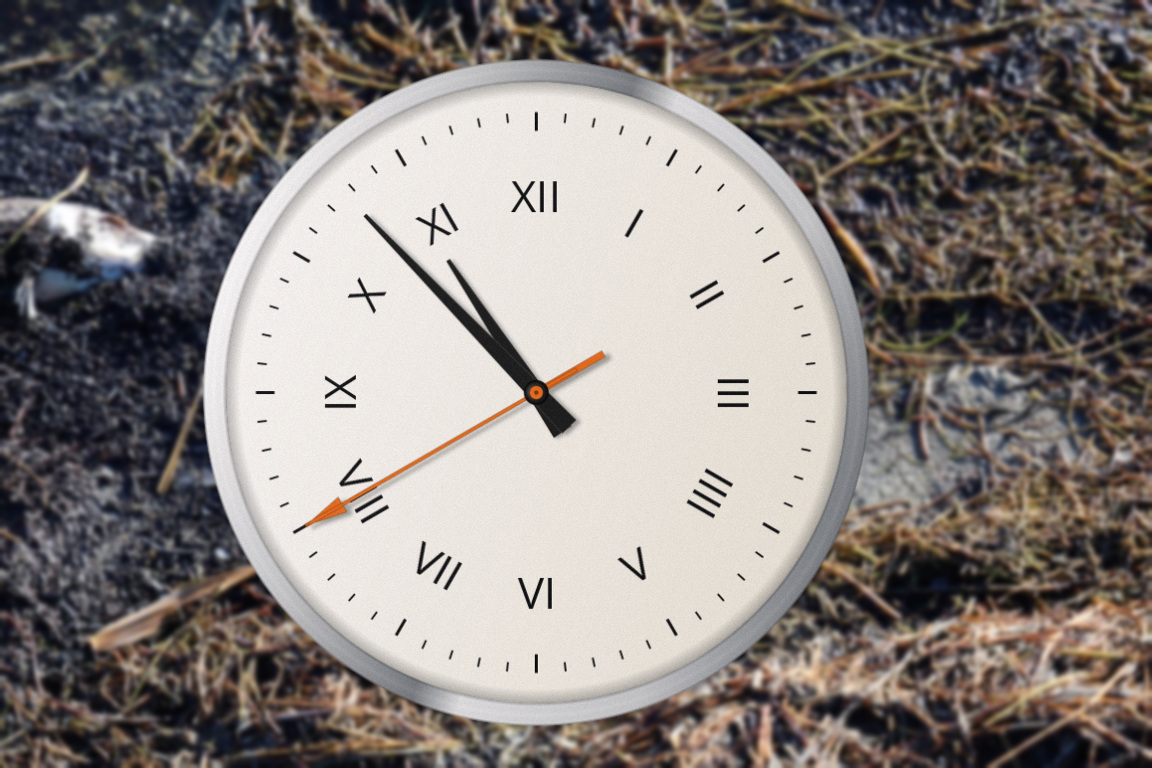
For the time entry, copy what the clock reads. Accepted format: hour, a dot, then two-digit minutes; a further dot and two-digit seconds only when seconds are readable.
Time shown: 10.52.40
